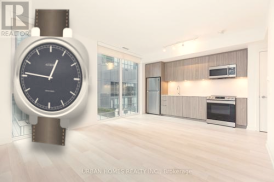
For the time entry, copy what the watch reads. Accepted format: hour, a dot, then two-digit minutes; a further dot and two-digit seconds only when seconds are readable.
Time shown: 12.46
